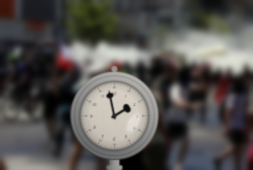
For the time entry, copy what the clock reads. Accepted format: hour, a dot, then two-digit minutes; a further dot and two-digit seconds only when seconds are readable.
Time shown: 1.58
